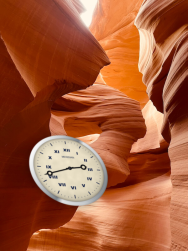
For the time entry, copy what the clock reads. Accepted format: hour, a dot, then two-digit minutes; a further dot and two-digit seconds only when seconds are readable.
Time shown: 2.42
